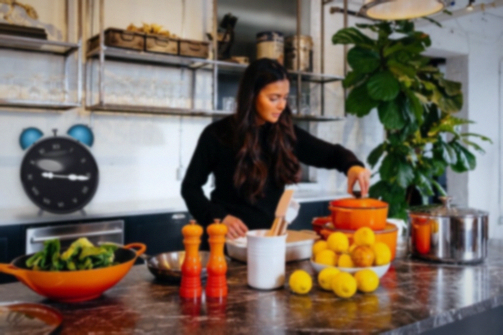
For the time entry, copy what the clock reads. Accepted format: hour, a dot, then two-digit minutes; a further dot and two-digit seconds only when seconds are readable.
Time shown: 9.16
